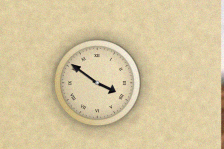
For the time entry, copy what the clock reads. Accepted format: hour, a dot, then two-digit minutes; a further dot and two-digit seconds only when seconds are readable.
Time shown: 3.51
